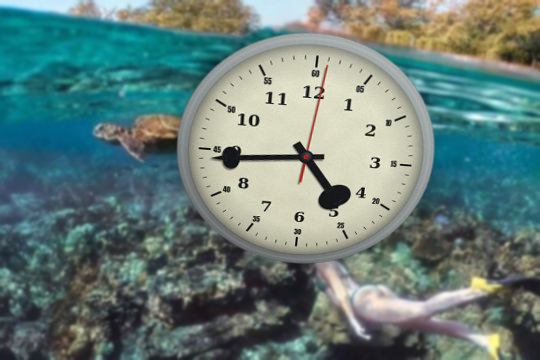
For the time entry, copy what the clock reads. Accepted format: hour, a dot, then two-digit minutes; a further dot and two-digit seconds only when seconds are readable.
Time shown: 4.44.01
